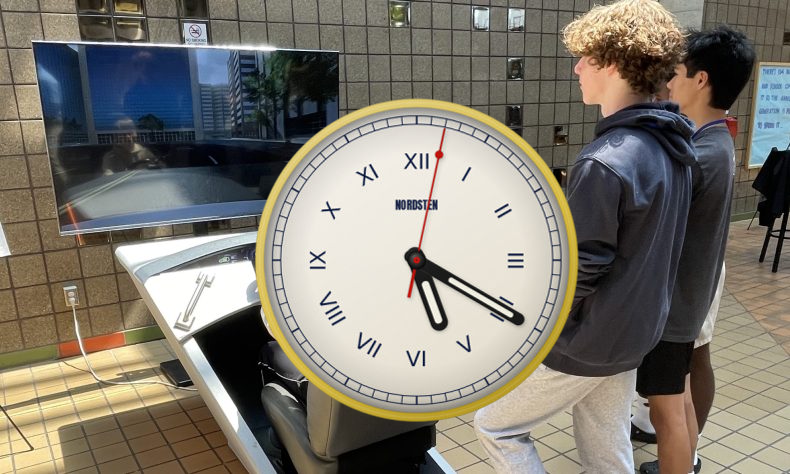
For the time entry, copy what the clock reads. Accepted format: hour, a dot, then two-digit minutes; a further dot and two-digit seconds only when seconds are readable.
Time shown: 5.20.02
